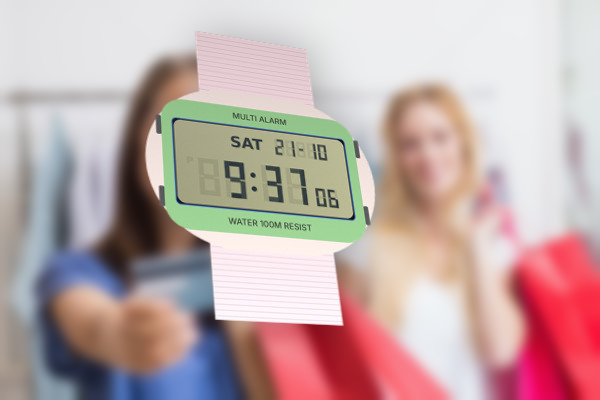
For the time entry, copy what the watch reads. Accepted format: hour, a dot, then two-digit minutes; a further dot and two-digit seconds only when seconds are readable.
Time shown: 9.37.06
